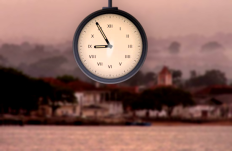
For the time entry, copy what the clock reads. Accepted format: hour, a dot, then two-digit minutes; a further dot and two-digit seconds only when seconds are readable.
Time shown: 8.55
